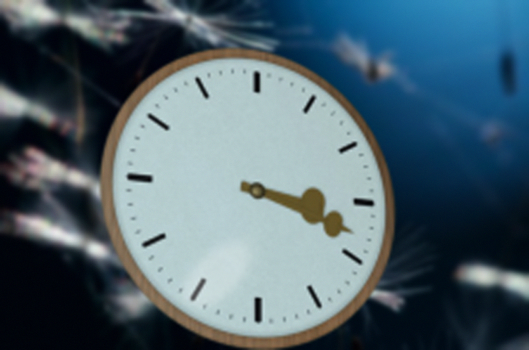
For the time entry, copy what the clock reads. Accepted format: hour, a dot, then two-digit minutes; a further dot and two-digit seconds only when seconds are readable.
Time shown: 3.18
